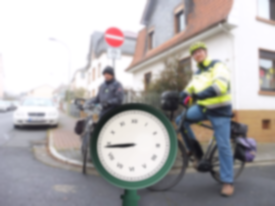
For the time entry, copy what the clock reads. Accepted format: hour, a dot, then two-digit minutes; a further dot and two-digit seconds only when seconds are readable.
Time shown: 8.44
